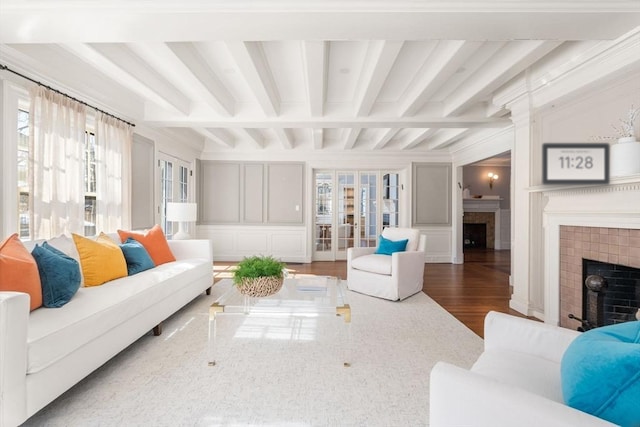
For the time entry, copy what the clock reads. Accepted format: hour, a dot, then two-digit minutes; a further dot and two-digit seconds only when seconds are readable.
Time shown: 11.28
